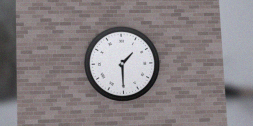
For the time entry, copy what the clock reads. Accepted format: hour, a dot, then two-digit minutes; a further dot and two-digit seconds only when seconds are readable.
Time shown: 1.30
